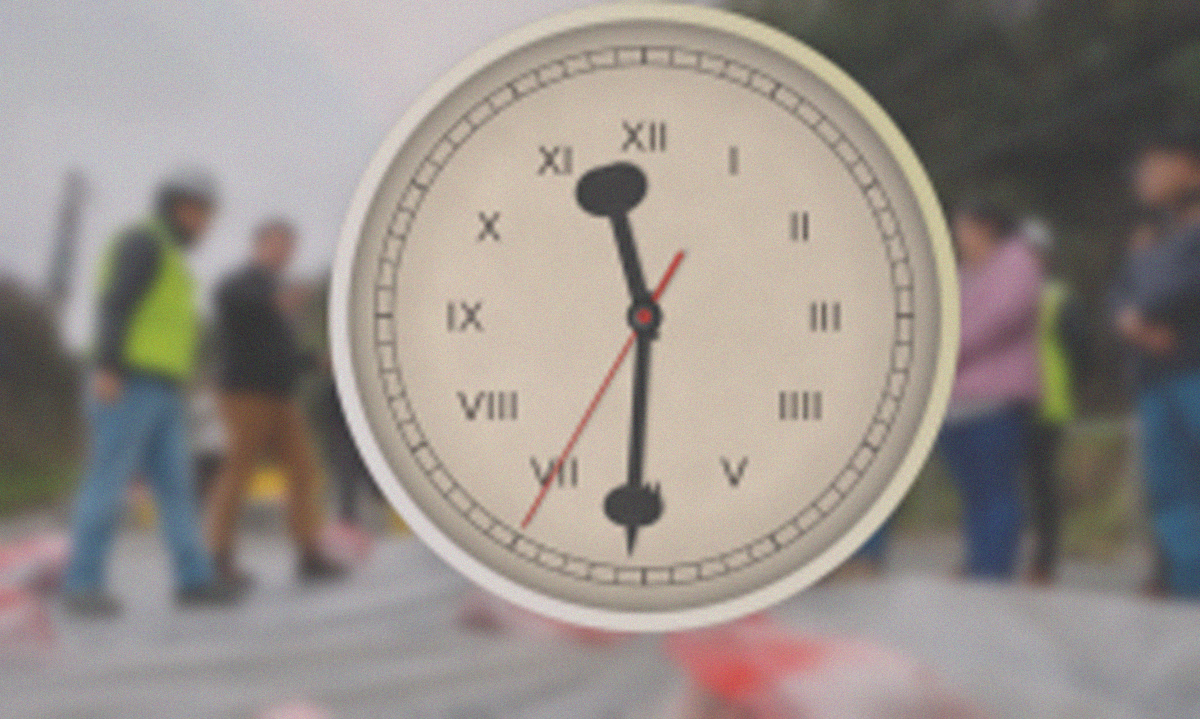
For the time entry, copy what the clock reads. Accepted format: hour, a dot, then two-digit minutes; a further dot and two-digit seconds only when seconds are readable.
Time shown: 11.30.35
